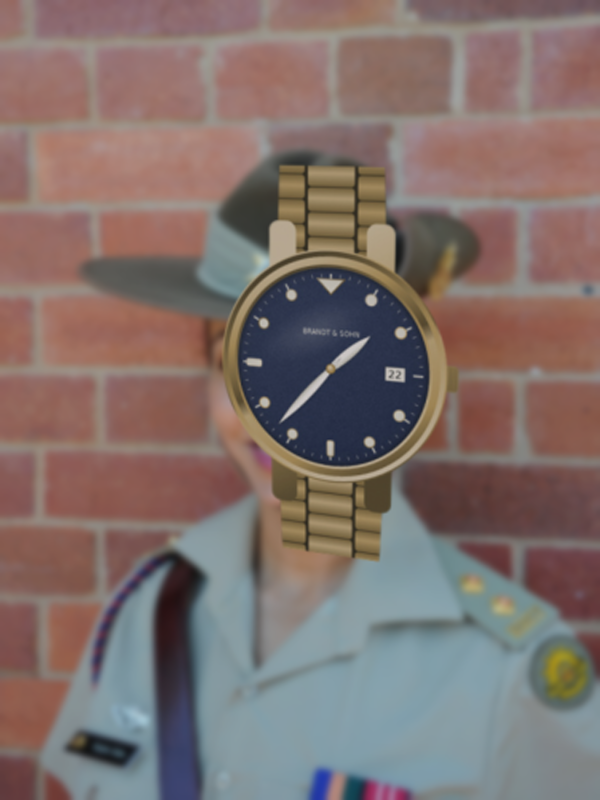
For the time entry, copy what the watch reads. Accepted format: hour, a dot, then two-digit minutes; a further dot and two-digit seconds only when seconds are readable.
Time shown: 1.37
